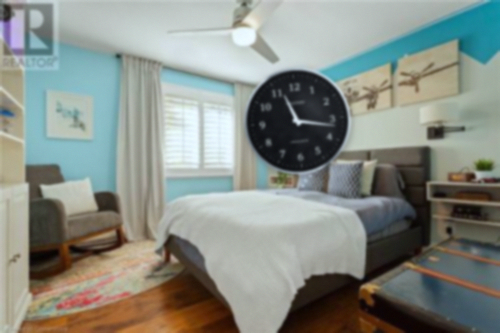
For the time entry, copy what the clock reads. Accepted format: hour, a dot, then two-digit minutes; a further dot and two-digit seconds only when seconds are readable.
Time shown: 11.17
